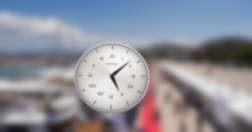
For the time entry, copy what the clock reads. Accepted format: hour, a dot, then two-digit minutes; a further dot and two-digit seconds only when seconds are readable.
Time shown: 5.08
